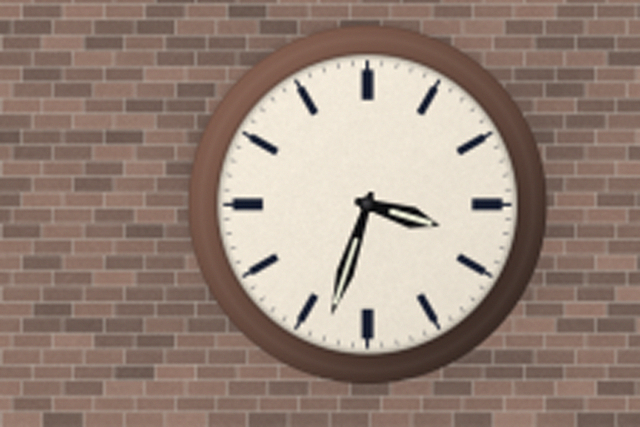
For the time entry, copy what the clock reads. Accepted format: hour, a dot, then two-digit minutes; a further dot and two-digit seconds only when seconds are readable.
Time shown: 3.33
